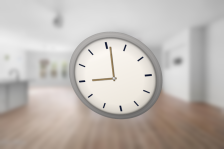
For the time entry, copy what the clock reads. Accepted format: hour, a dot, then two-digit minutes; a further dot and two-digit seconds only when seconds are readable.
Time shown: 9.01
